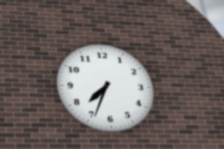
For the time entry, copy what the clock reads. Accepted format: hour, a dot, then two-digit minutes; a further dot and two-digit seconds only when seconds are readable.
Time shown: 7.34
